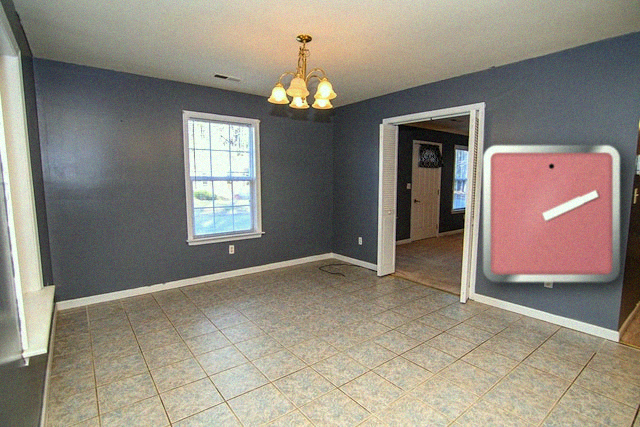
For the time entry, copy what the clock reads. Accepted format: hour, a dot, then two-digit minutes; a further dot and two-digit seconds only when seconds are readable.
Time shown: 2.11
